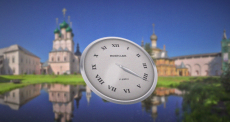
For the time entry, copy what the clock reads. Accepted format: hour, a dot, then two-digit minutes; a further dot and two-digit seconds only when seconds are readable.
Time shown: 4.21
